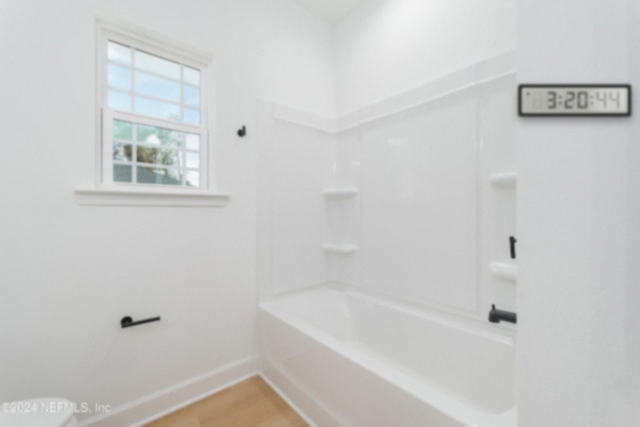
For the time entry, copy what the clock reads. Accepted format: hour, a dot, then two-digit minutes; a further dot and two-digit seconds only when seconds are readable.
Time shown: 3.20.44
